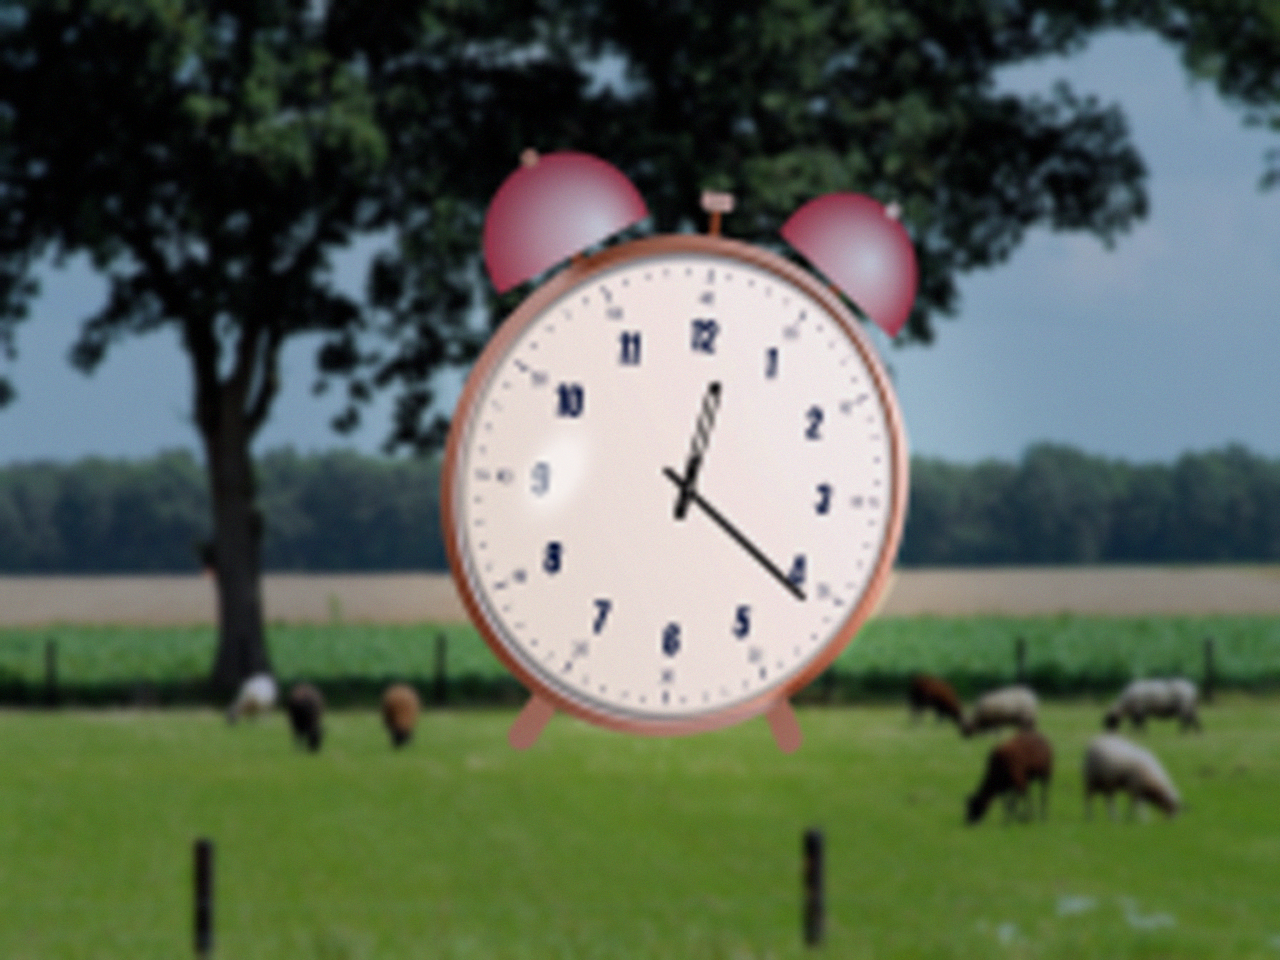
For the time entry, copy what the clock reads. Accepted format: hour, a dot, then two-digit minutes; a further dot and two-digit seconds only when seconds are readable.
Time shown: 12.21
